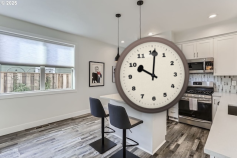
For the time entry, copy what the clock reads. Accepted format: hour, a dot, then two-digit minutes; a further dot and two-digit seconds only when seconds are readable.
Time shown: 10.01
